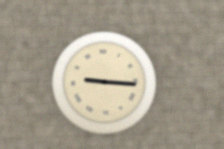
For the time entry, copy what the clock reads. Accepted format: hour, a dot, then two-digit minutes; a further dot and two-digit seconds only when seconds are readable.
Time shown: 9.16
